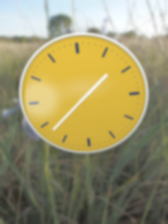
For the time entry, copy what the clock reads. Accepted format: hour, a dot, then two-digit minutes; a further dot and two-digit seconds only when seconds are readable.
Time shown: 1.38
